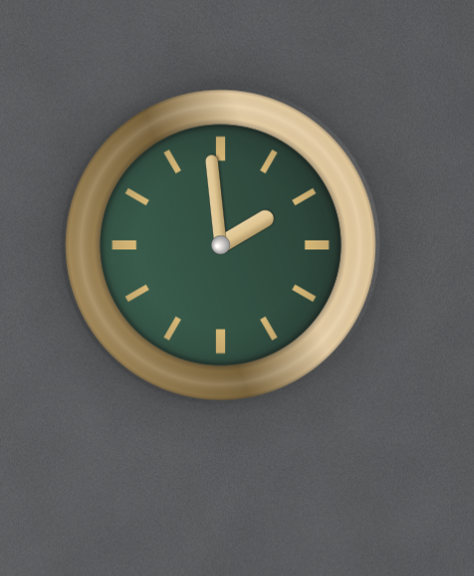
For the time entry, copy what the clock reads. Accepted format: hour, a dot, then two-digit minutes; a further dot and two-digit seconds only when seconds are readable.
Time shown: 1.59
